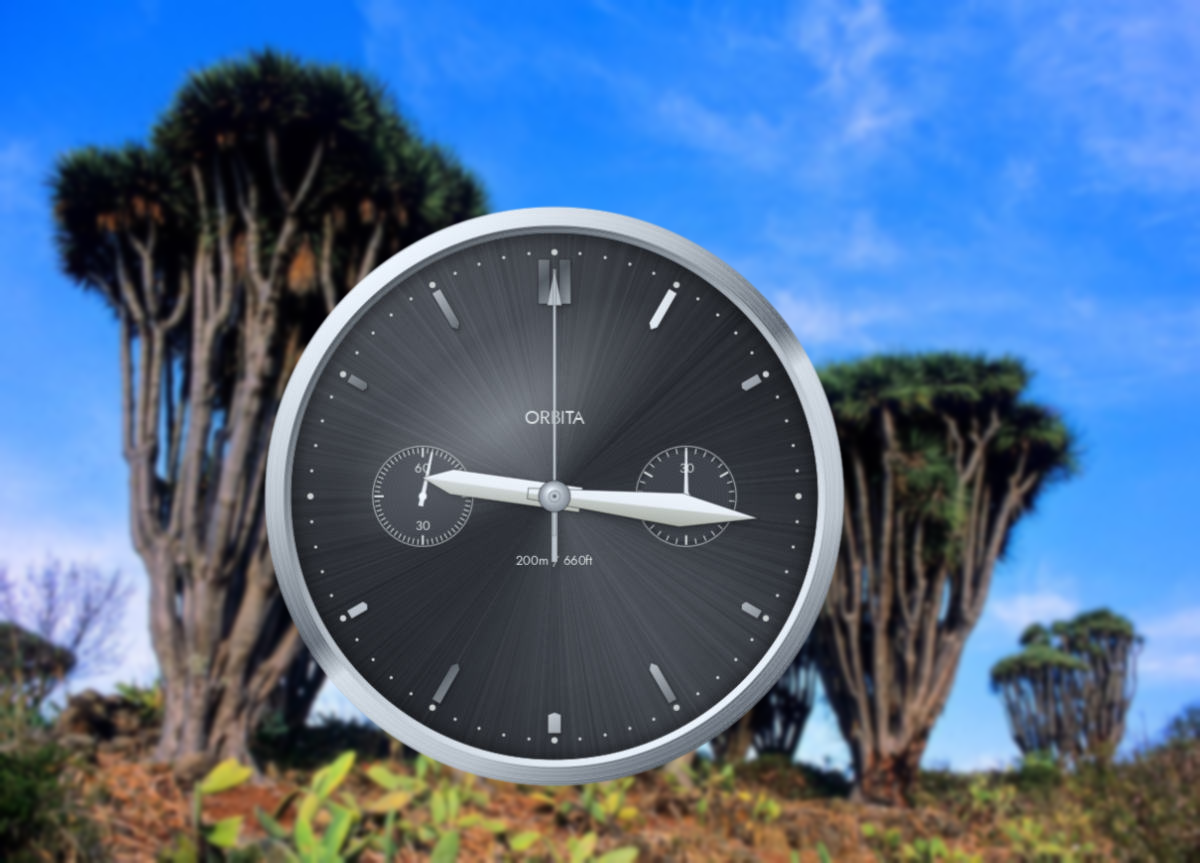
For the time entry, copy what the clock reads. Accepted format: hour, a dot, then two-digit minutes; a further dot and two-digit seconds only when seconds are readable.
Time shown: 9.16.02
